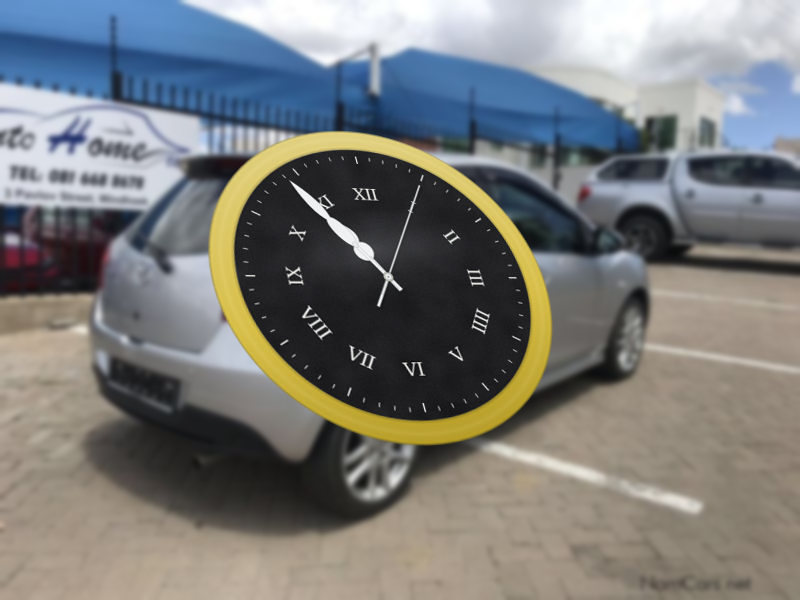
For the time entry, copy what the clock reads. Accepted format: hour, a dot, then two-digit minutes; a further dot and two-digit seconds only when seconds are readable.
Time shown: 10.54.05
